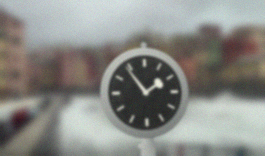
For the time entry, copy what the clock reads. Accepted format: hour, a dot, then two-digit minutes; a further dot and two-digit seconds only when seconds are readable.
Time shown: 1.54
